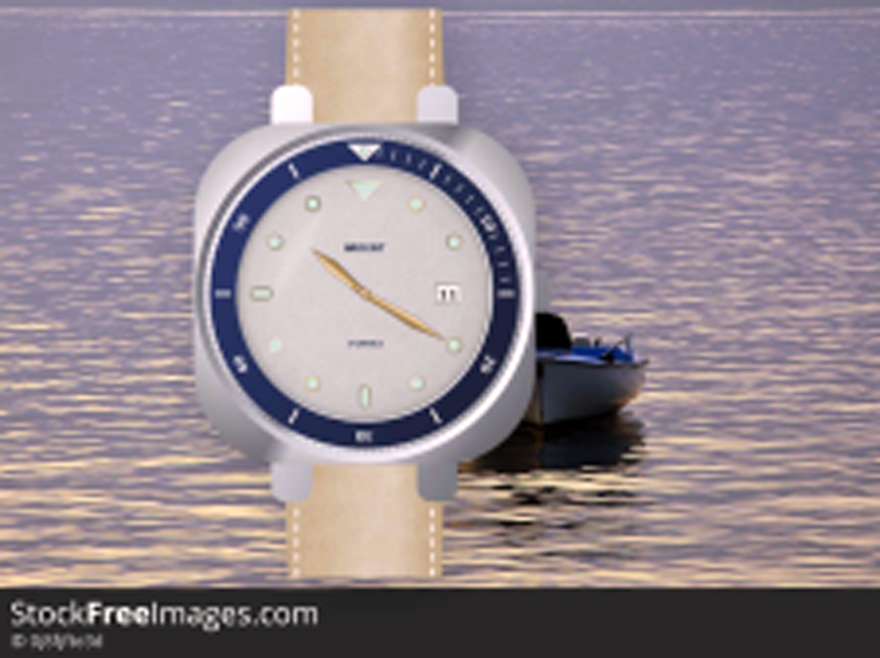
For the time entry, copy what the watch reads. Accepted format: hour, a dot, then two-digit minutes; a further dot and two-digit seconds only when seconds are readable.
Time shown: 10.20
